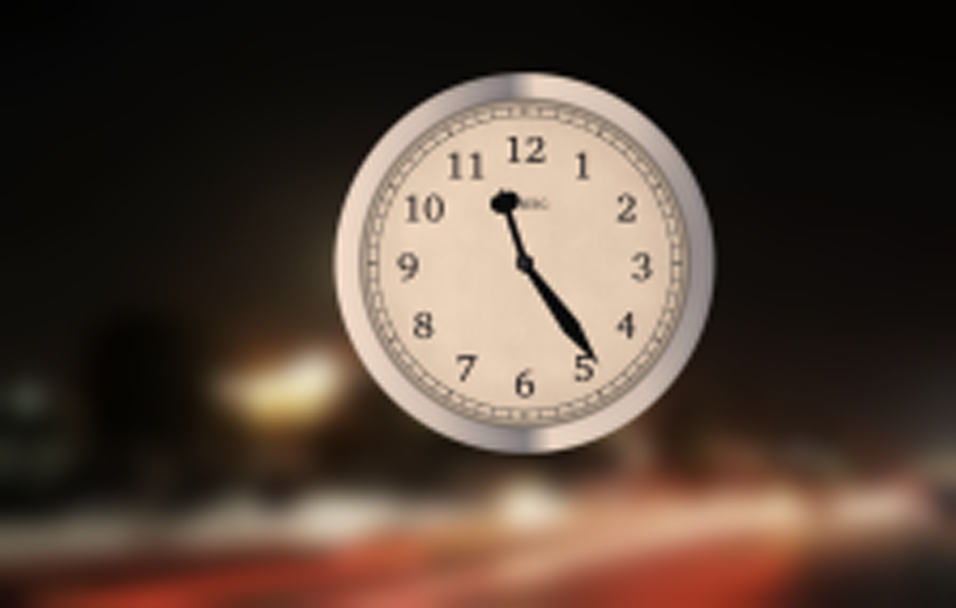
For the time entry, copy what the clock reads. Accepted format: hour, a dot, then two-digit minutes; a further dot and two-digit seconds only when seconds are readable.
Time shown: 11.24
